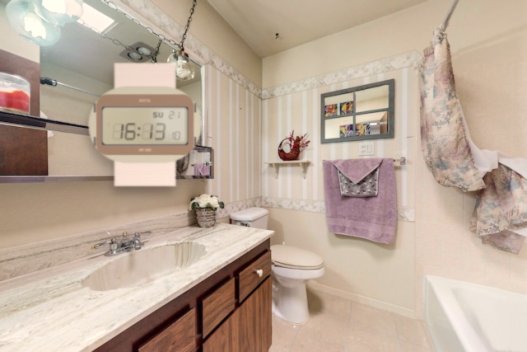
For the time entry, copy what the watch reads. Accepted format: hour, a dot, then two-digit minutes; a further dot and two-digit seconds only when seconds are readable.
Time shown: 16.13
